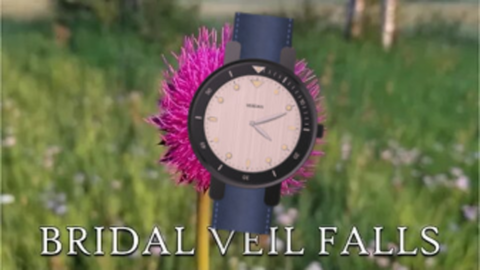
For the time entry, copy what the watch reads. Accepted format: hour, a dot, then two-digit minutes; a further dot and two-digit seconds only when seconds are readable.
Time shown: 4.11
